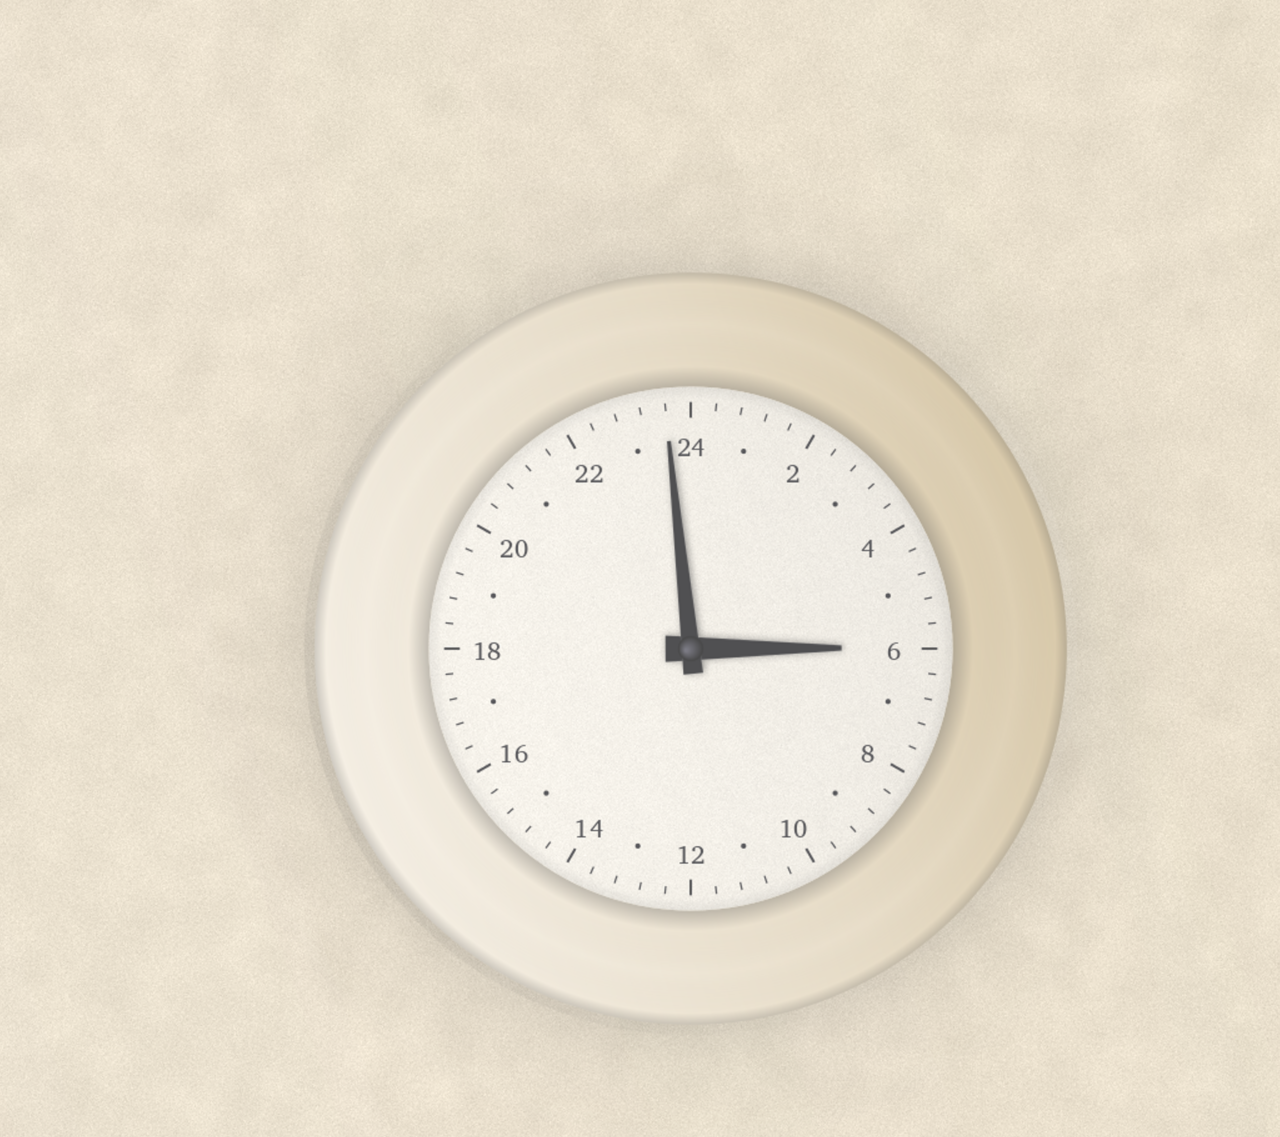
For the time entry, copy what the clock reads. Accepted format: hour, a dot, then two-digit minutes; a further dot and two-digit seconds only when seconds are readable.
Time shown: 5.59
